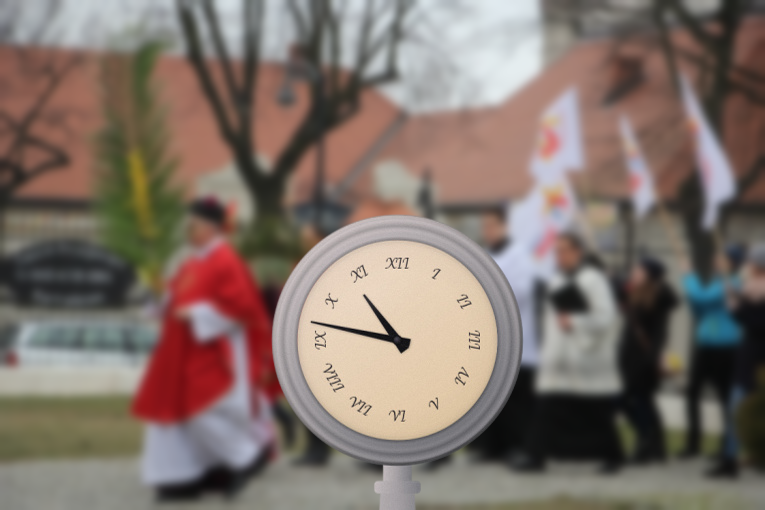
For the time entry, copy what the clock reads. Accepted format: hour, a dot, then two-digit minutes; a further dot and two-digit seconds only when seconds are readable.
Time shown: 10.47
